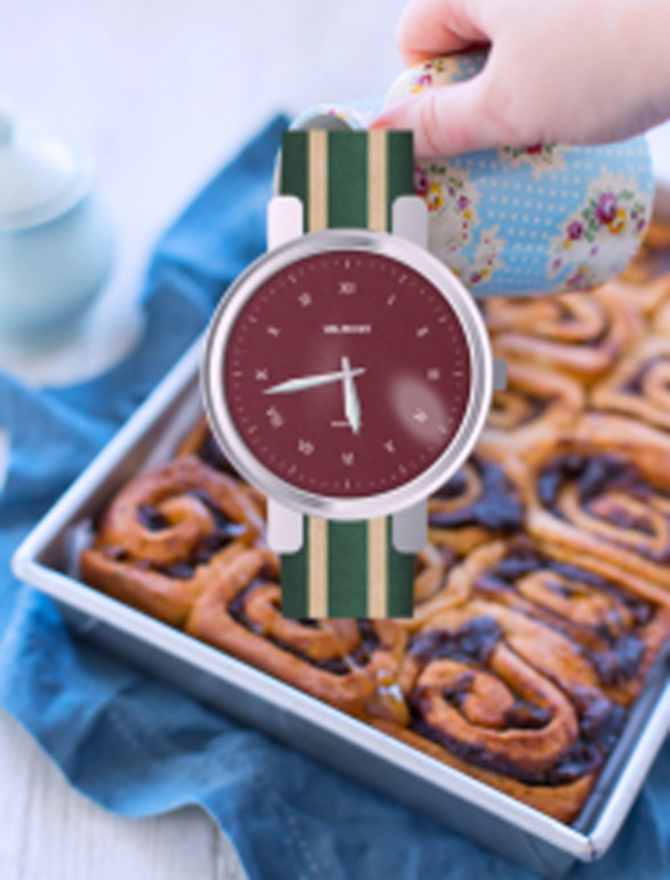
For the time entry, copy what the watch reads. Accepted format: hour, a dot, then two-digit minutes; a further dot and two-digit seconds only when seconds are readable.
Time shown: 5.43
